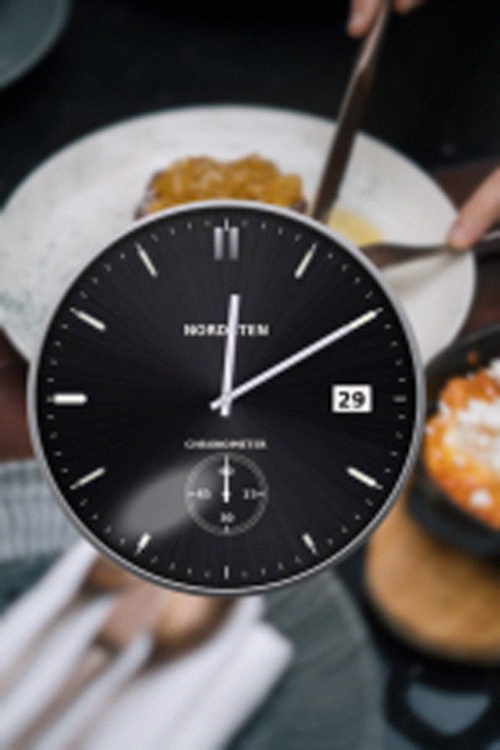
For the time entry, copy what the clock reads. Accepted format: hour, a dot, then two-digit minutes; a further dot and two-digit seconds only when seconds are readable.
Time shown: 12.10
